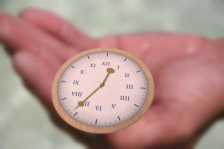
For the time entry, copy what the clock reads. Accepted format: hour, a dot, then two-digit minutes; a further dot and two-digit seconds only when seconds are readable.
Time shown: 12.36
